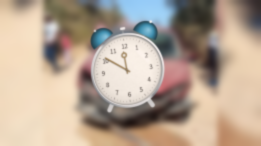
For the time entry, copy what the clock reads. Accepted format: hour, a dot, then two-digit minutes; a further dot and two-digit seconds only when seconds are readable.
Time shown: 11.51
